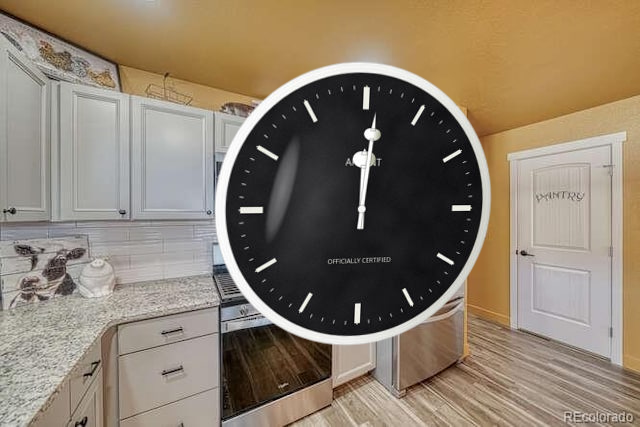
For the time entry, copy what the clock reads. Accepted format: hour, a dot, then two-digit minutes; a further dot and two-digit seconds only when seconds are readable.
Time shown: 12.01
